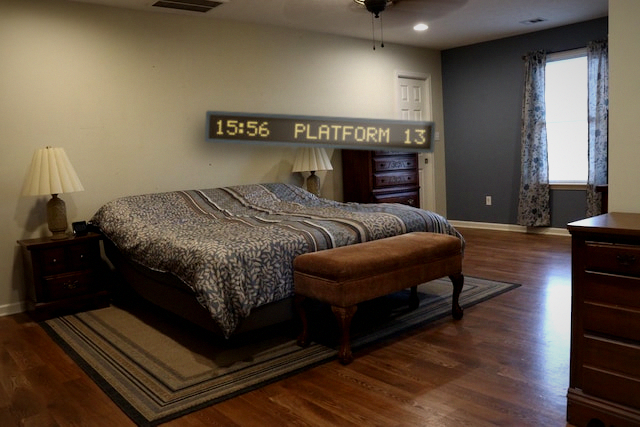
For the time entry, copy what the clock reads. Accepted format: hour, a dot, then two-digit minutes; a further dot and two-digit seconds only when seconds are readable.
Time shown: 15.56
